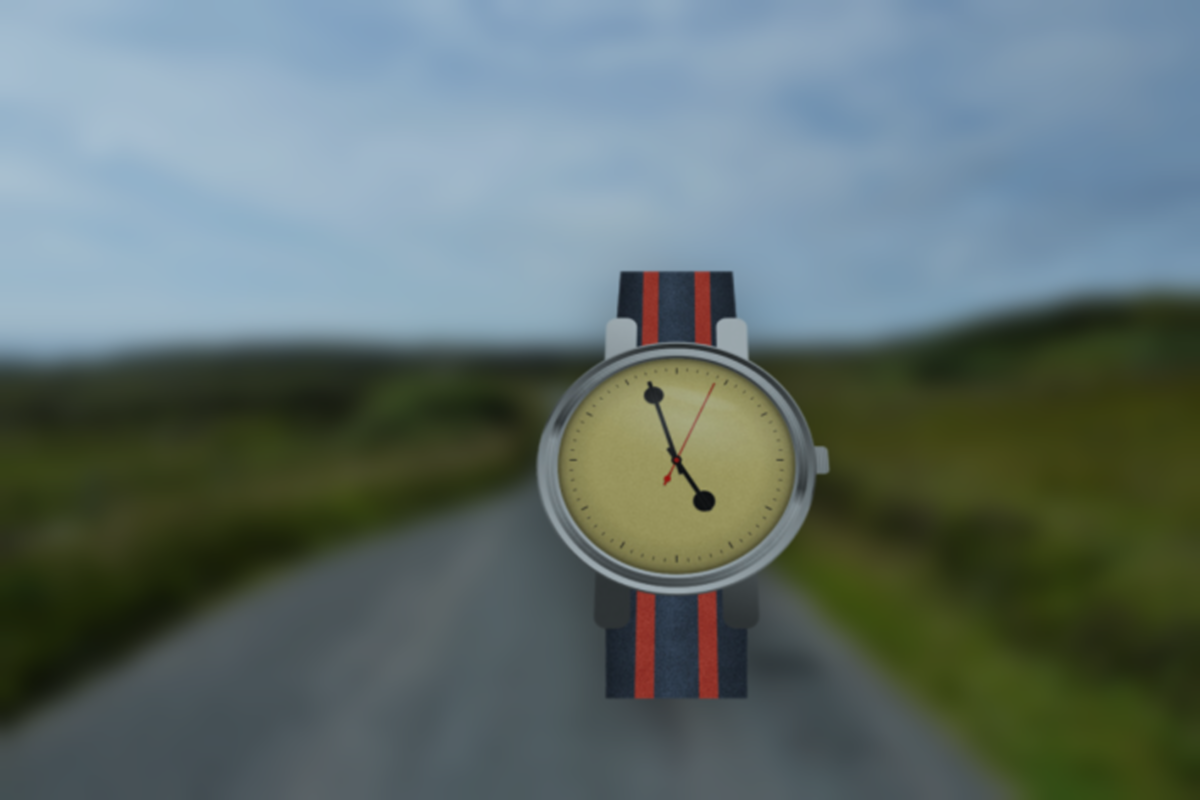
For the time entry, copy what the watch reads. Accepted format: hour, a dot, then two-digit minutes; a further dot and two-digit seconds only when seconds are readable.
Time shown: 4.57.04
